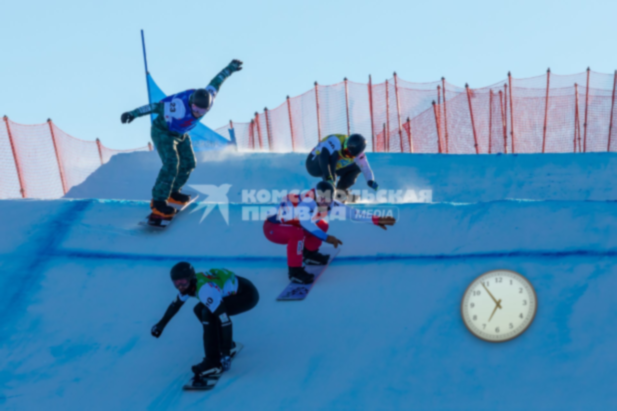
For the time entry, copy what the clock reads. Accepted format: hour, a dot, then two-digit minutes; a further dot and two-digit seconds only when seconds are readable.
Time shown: 6.54
